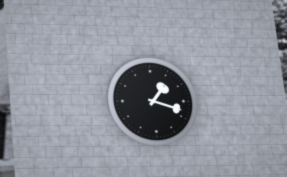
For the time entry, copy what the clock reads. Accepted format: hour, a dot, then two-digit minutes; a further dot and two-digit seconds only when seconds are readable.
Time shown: 1.18
